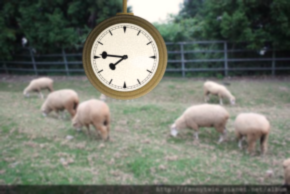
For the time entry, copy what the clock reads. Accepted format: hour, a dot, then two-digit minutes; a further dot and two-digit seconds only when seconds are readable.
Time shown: 7.46
